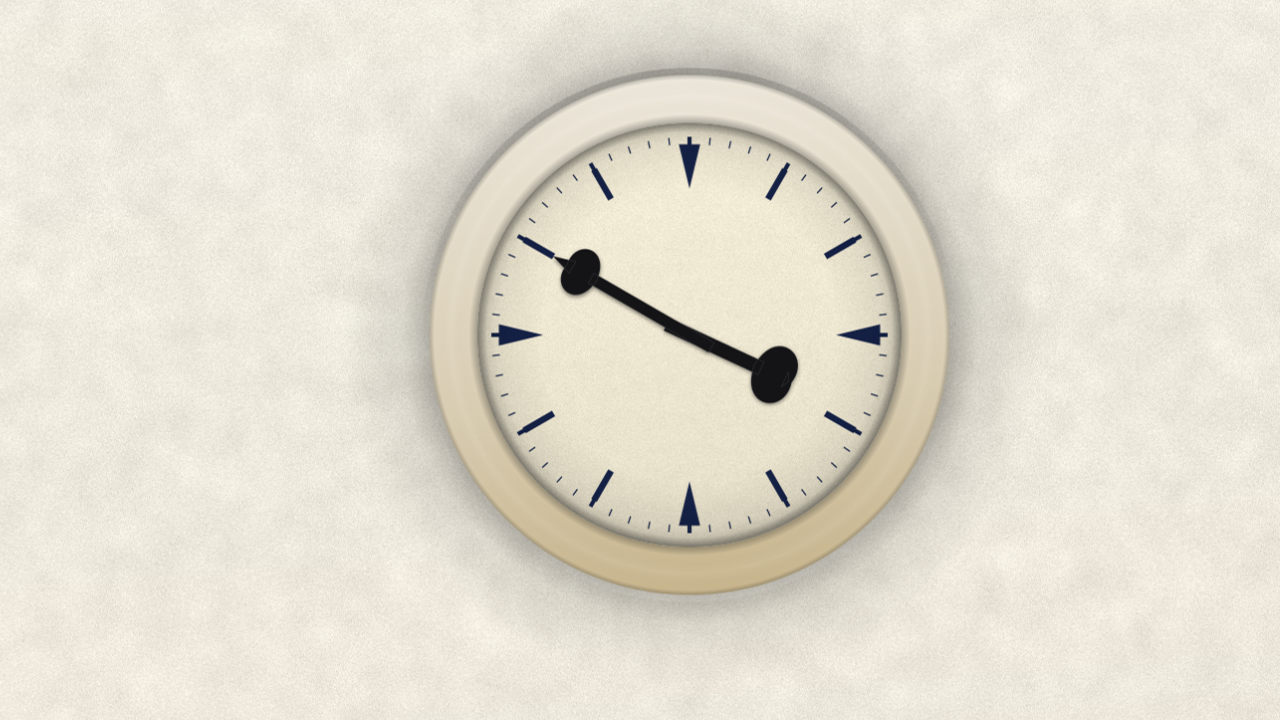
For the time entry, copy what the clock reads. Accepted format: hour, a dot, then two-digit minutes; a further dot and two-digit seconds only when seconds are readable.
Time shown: 3.50
